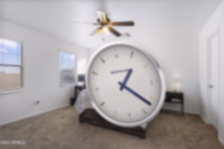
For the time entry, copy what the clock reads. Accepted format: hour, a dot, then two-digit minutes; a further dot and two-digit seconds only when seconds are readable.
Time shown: 1.22
